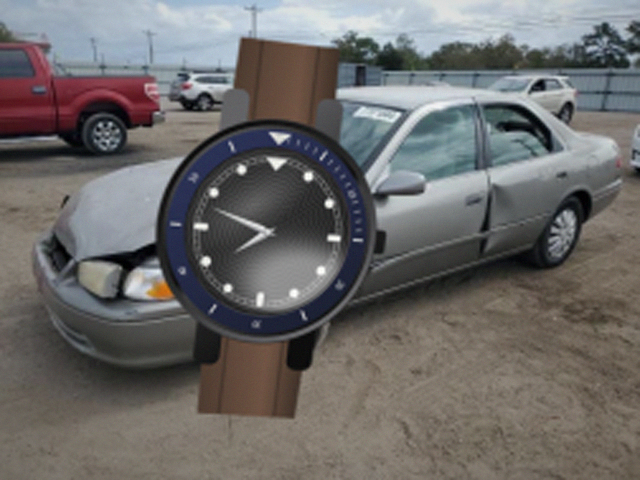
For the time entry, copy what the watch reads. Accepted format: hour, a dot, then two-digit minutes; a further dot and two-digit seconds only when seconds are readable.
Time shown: 7.48
